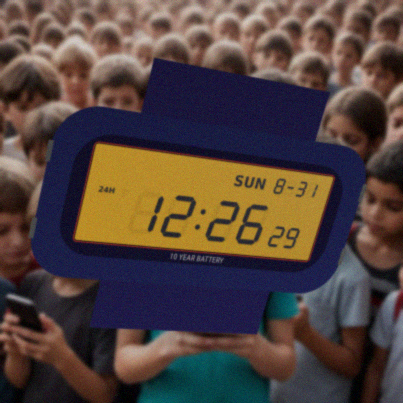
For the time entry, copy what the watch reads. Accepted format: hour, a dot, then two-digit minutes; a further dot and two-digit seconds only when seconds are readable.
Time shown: 12.26.29
